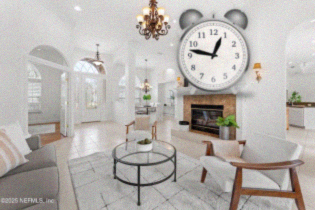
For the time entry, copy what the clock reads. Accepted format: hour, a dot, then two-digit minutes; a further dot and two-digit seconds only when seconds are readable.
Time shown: 12.47
